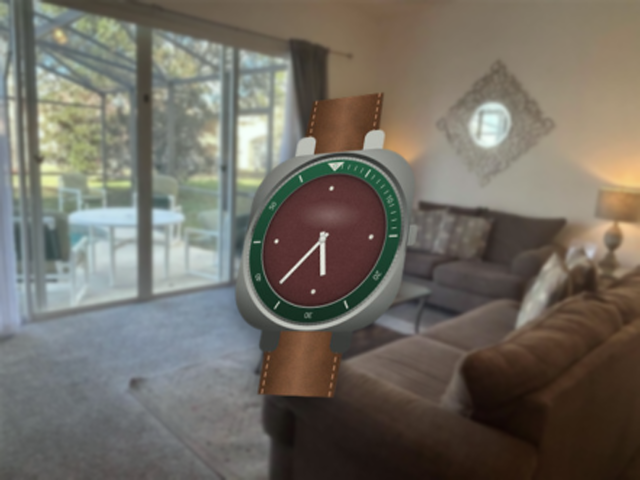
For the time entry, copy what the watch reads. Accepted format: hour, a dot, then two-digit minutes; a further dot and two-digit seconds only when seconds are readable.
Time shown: 5.37
